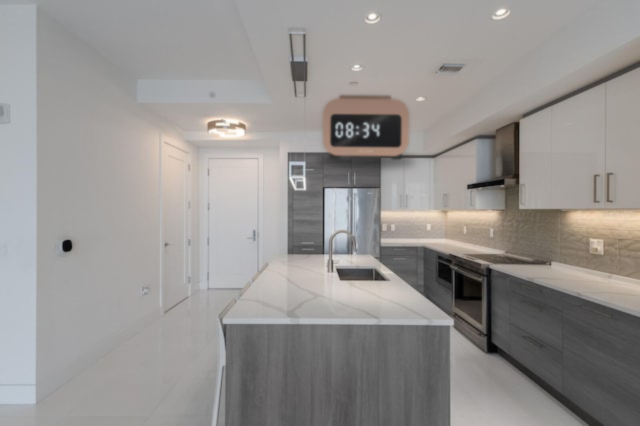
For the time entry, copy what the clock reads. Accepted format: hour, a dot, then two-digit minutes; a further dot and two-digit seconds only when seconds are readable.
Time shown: 8.34
